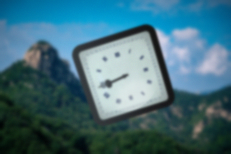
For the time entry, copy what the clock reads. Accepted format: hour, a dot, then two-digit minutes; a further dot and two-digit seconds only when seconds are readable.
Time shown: 8.44
